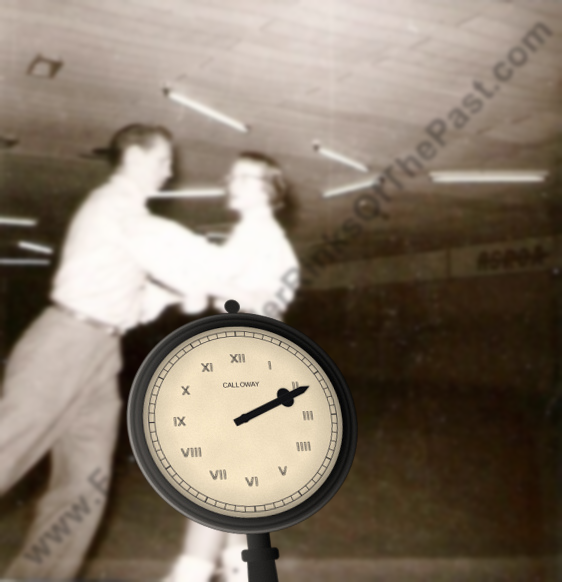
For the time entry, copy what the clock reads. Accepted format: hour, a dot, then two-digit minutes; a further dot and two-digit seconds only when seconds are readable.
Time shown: 2.11
